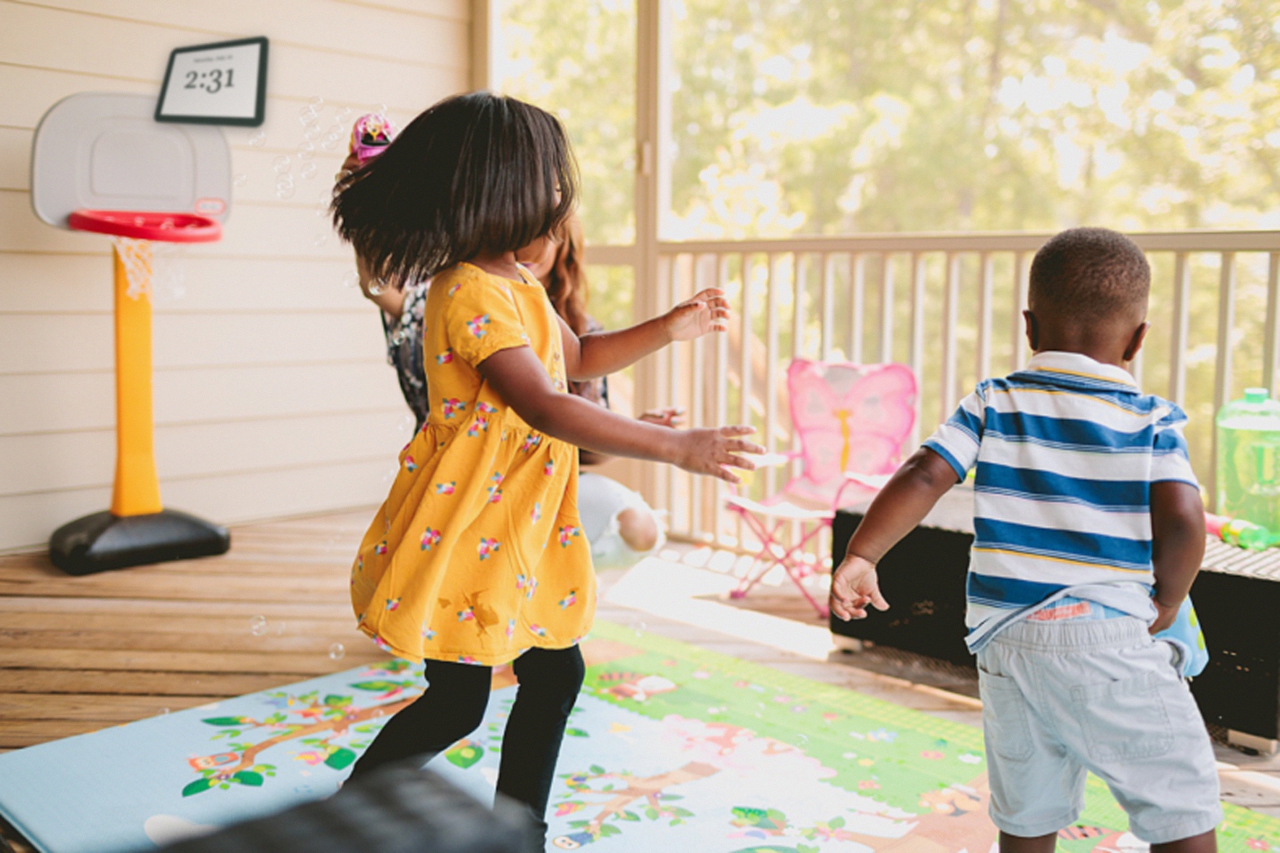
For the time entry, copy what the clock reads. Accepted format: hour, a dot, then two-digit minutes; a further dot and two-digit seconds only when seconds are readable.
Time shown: 2.31
